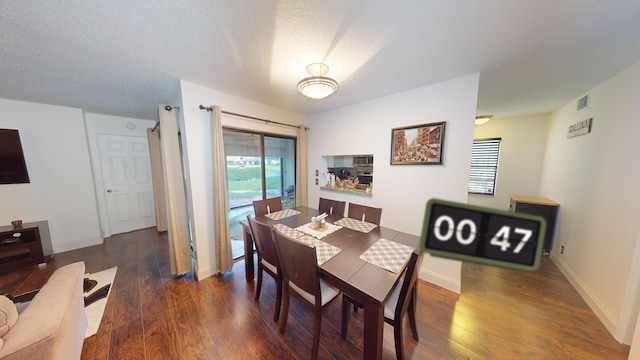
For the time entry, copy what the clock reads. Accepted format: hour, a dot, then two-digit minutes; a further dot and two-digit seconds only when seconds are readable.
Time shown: 0.47
